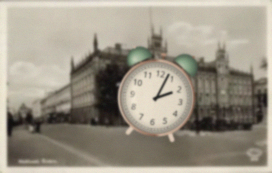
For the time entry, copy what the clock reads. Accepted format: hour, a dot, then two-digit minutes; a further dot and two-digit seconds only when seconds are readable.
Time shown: 2.03
